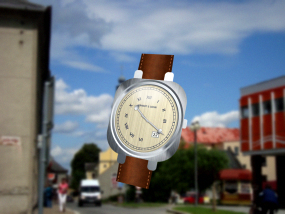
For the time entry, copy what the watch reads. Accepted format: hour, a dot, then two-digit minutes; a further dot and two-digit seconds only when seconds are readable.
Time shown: 10.20
